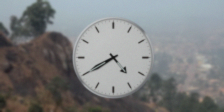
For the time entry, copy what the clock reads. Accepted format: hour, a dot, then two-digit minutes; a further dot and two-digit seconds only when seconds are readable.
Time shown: 4.40
